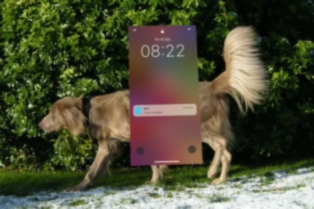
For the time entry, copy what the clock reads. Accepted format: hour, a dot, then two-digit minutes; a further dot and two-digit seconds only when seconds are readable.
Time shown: 8.22
